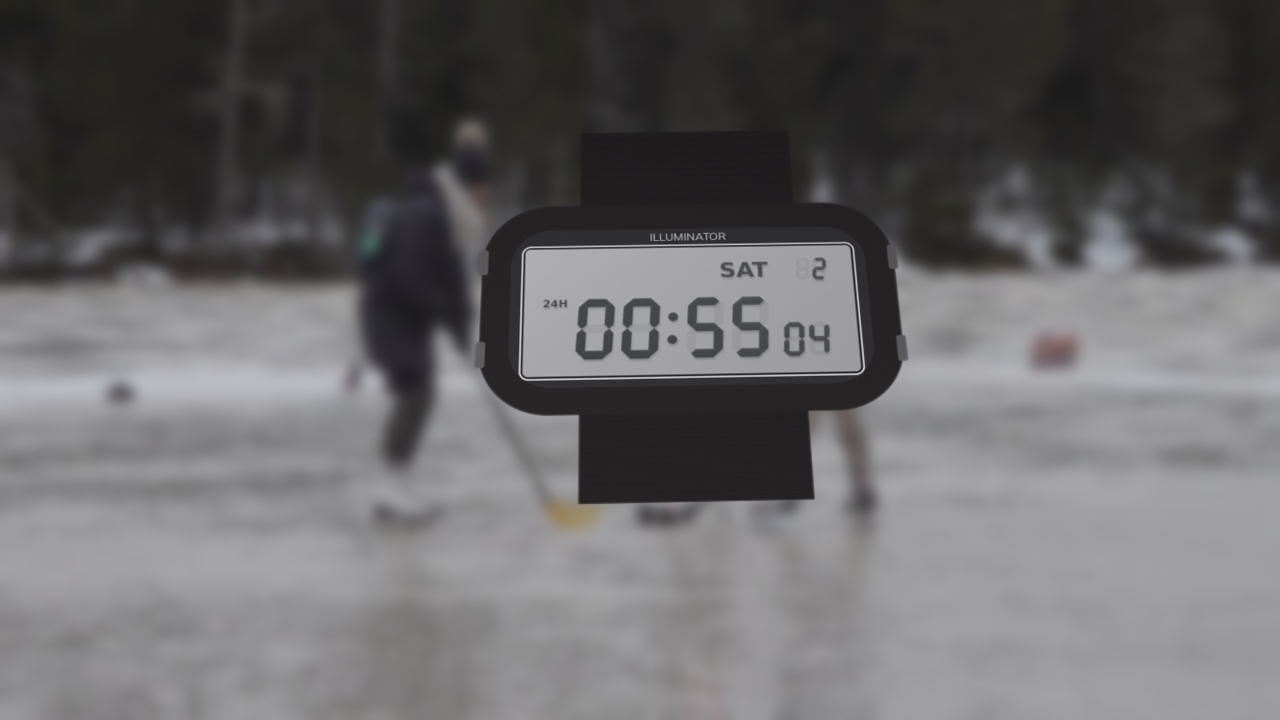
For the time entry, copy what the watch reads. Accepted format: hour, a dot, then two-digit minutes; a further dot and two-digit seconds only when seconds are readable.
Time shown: 0.55.04
